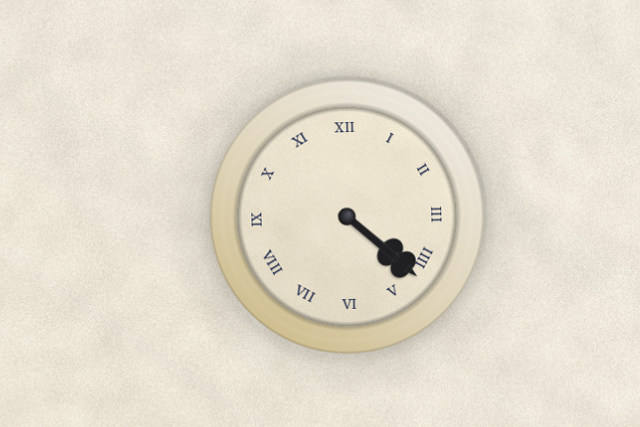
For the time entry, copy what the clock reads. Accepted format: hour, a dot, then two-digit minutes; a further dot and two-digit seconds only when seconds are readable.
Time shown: 4.22
